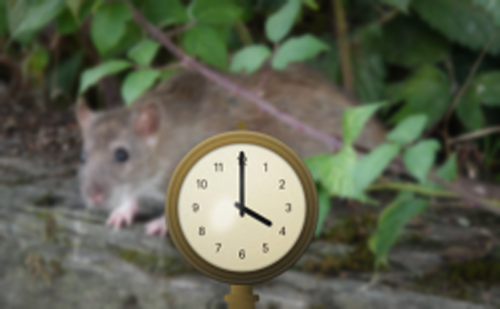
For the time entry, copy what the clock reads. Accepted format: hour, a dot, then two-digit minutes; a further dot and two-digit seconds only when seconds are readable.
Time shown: 4.00
